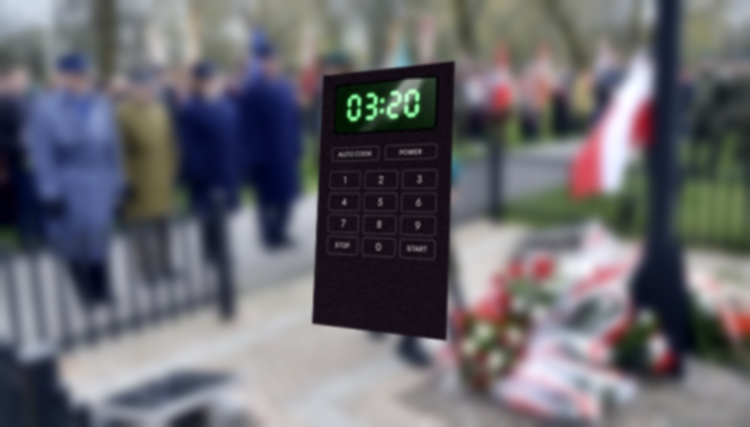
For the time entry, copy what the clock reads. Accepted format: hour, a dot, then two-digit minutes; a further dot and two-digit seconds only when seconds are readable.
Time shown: 3.20
